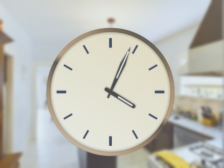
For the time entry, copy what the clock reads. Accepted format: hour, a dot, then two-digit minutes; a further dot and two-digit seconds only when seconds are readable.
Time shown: 4.04
